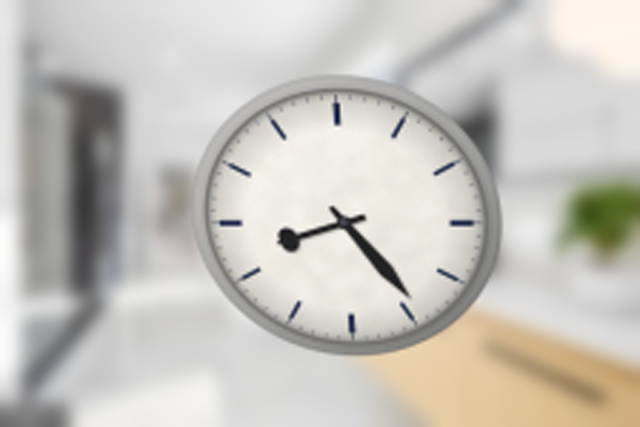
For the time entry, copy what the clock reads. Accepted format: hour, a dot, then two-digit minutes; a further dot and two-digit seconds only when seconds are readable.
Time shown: 8.24
